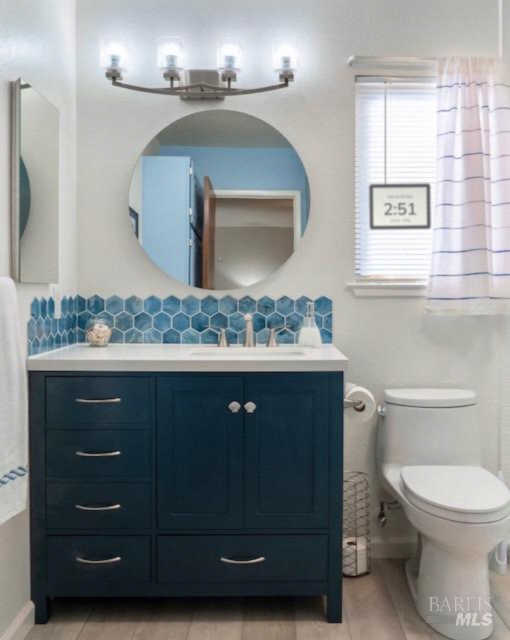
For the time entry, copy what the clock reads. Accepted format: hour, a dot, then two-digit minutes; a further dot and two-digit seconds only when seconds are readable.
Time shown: 2.51
